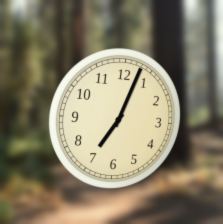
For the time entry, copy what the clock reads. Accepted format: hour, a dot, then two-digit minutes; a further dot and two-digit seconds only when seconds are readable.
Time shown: 7.03
